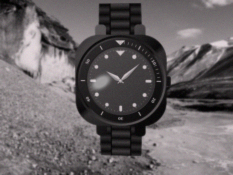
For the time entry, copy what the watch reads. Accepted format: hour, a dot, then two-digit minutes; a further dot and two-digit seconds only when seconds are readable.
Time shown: 10.08
